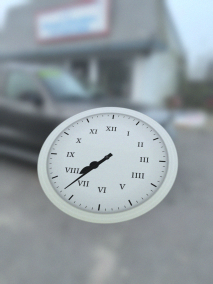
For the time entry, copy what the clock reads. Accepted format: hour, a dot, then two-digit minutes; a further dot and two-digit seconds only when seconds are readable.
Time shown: 7.37
